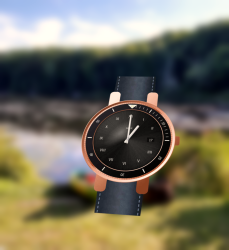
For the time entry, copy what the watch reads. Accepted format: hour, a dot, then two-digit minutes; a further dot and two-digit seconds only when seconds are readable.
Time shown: 1.00
